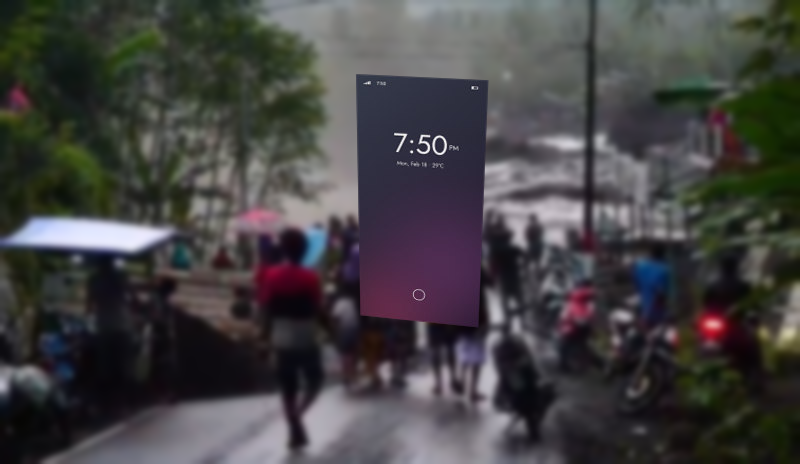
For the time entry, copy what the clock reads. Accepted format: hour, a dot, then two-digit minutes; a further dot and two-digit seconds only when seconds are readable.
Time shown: 7.50
